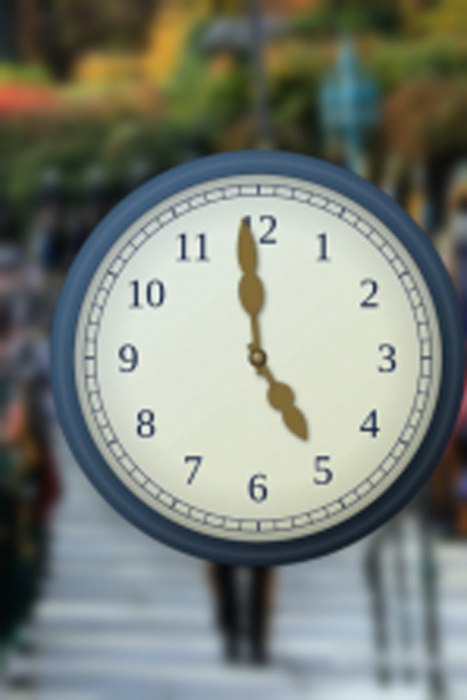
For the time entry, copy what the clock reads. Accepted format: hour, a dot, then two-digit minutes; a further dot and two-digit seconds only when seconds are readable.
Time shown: 4.59
